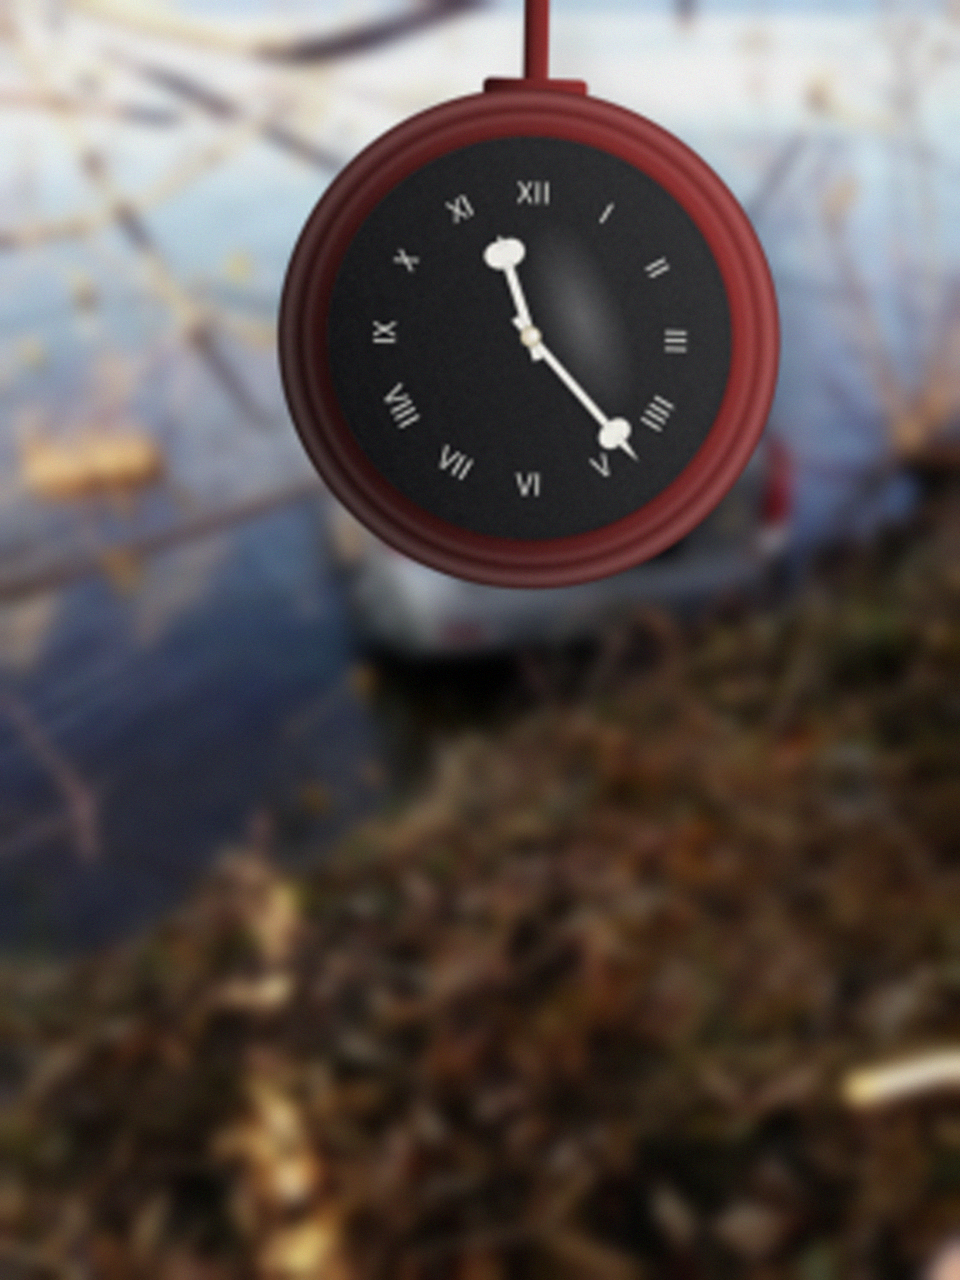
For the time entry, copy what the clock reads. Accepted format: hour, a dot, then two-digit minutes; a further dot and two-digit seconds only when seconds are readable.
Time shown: 11.23
